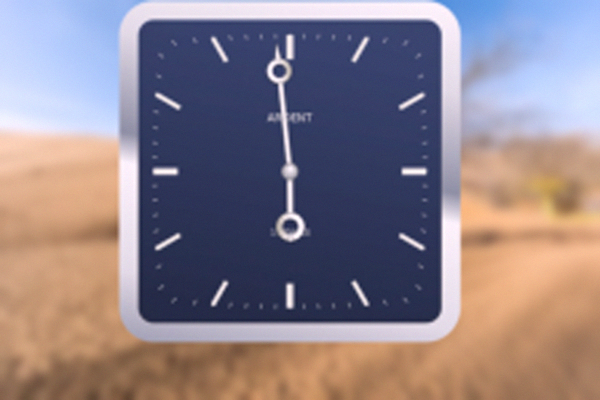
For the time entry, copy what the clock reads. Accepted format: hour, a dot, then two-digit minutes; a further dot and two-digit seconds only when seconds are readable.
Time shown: 5.59
